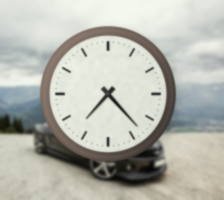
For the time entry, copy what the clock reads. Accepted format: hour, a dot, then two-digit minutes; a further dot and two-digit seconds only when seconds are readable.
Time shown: 7.23
